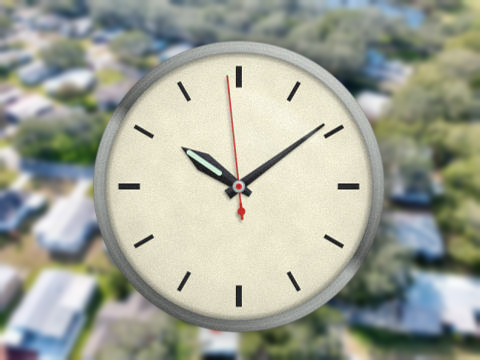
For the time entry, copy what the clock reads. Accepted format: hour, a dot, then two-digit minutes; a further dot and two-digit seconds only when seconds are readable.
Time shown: 10.08.59
